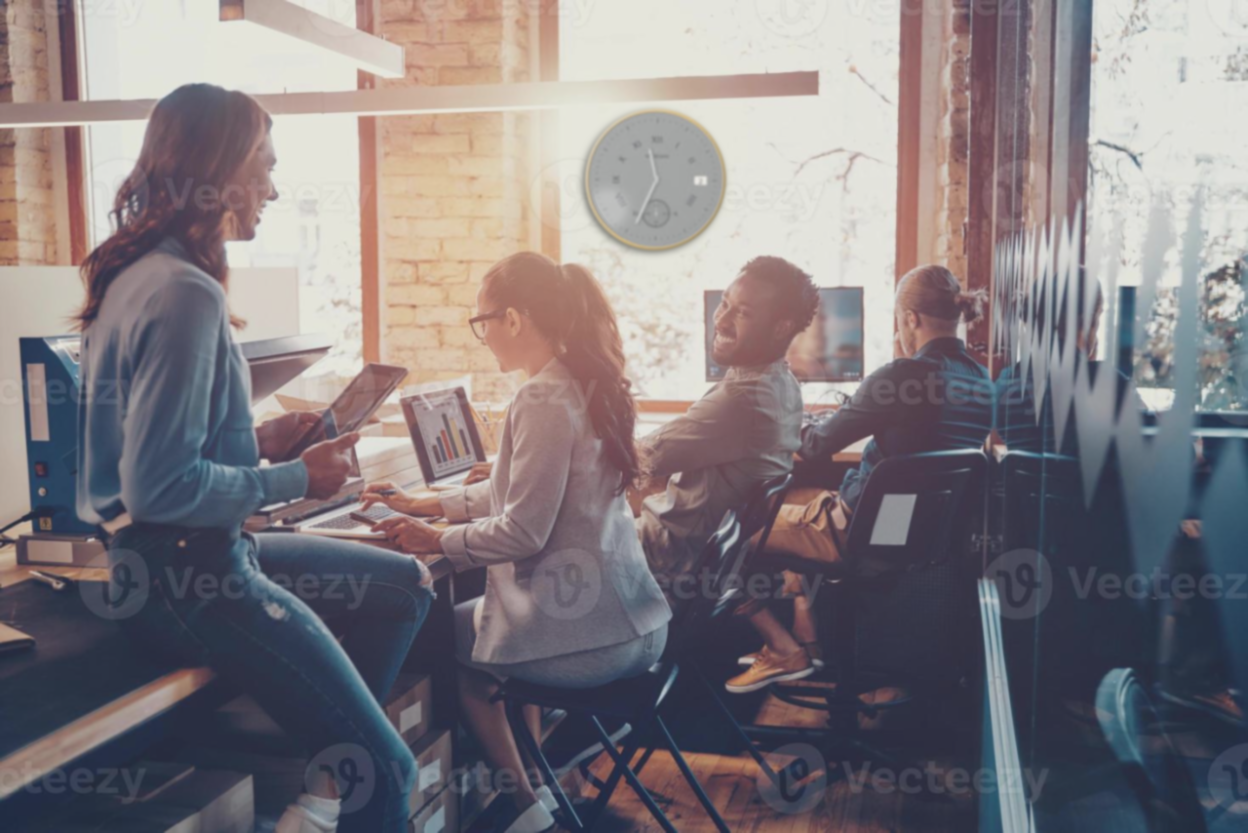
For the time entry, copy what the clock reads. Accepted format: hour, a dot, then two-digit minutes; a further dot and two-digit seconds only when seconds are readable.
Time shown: 11.34
